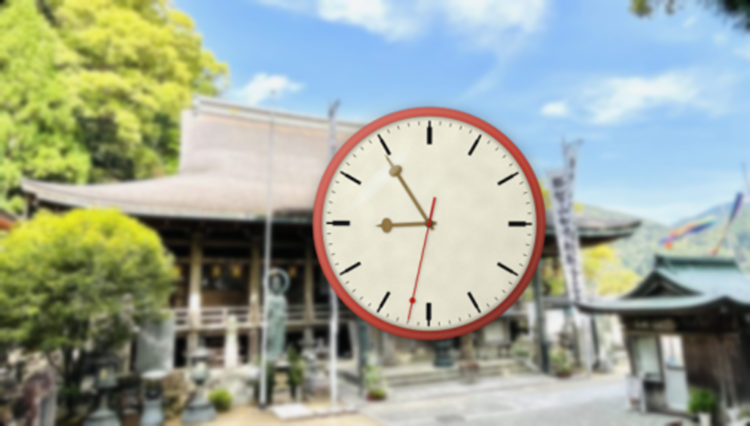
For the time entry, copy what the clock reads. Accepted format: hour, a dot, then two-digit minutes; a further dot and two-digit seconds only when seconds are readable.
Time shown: 8.54.32
